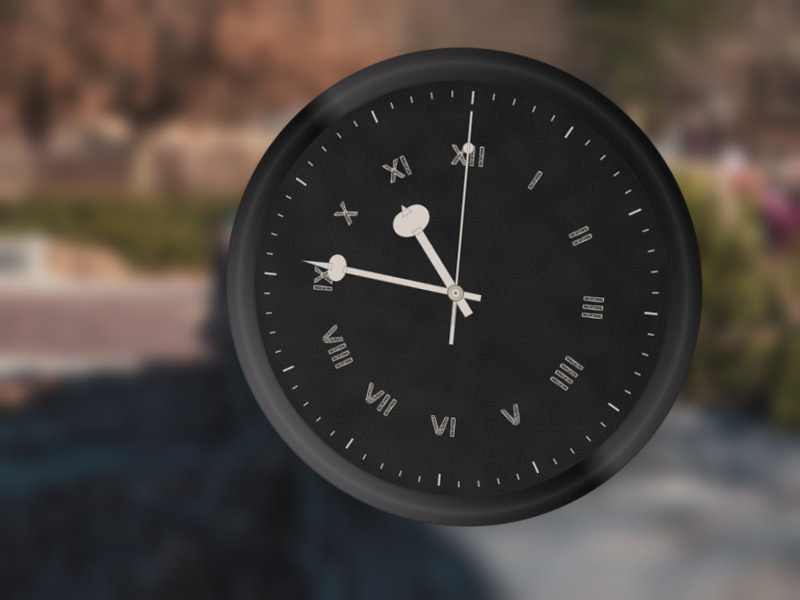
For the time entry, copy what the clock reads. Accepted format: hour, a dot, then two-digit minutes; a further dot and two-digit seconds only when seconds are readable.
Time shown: 10.46.00
